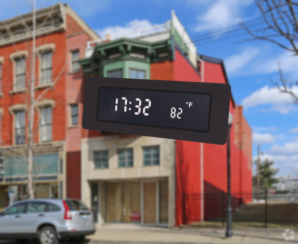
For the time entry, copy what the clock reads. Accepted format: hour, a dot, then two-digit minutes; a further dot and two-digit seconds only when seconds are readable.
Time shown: 17.32
